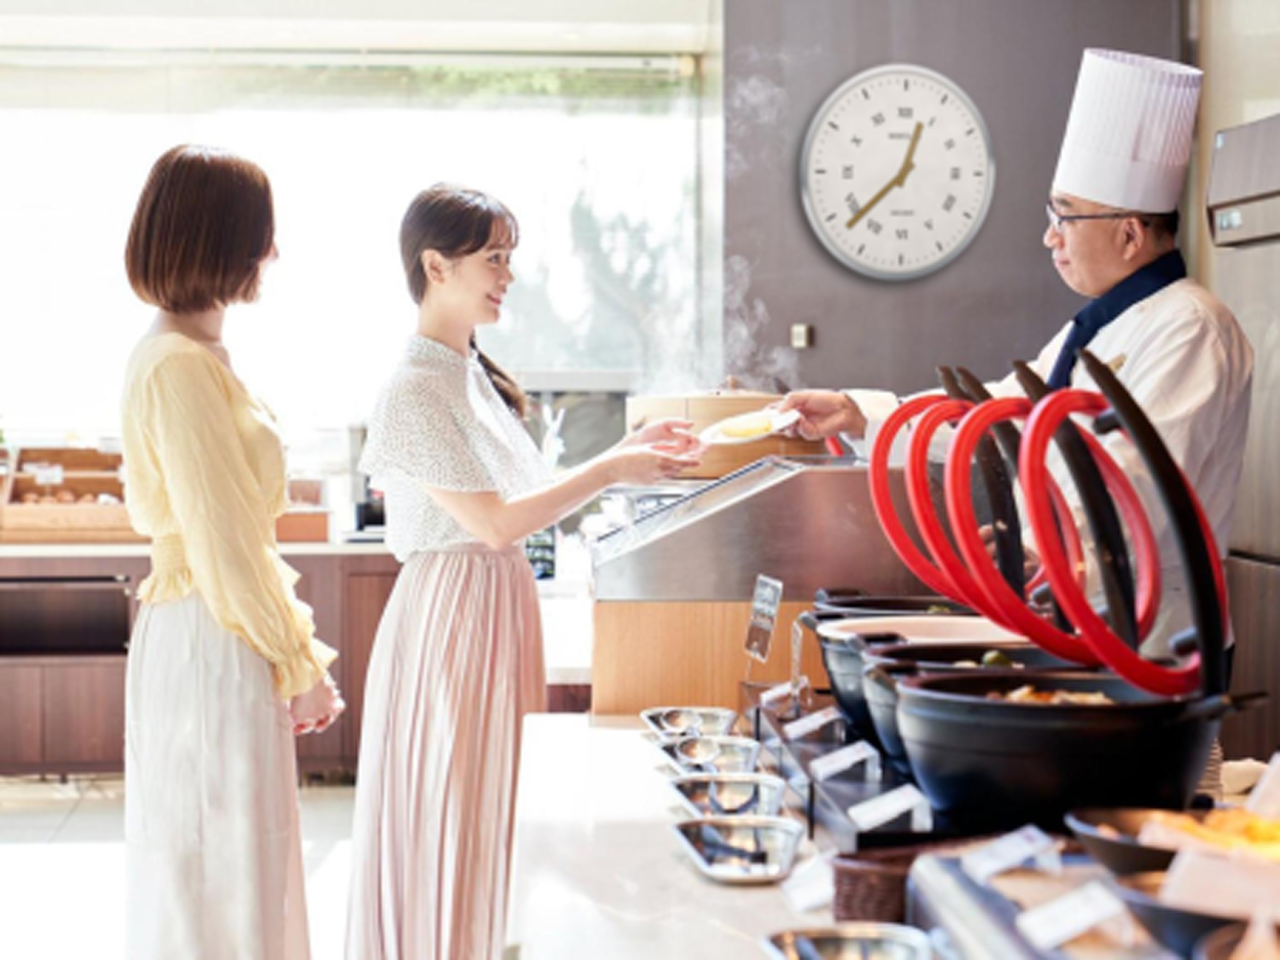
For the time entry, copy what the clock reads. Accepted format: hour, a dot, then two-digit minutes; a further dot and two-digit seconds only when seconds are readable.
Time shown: 12.38
